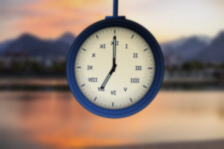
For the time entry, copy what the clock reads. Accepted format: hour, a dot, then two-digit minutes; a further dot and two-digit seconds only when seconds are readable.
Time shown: 7.00
